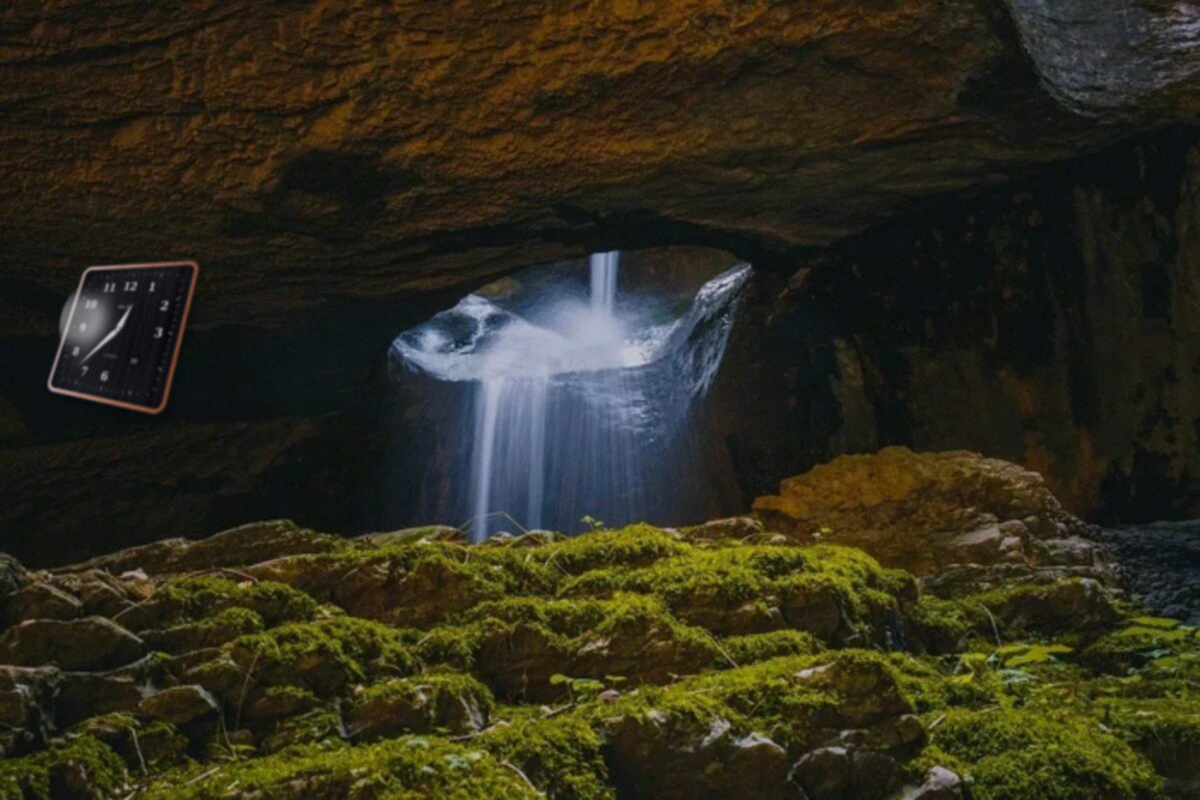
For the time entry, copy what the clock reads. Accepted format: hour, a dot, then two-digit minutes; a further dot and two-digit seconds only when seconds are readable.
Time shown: 12.37
